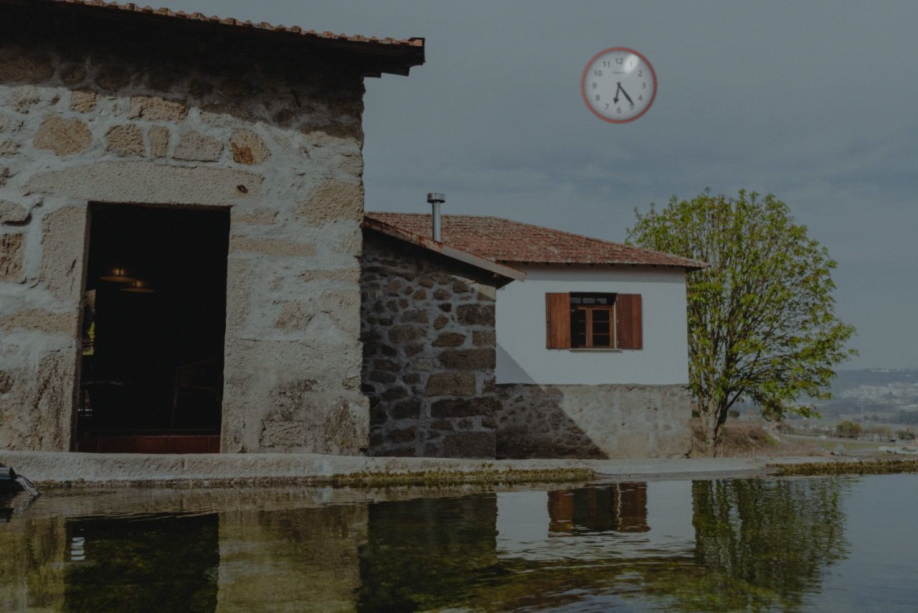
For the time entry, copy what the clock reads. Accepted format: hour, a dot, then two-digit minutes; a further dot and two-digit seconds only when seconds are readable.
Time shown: 6.24
